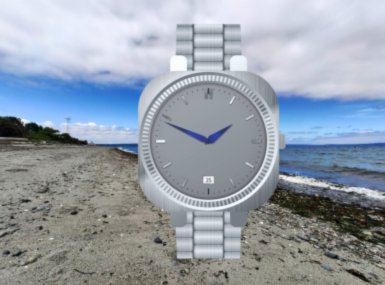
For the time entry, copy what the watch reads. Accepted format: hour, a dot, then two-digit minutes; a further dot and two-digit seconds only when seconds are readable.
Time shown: 1.49
